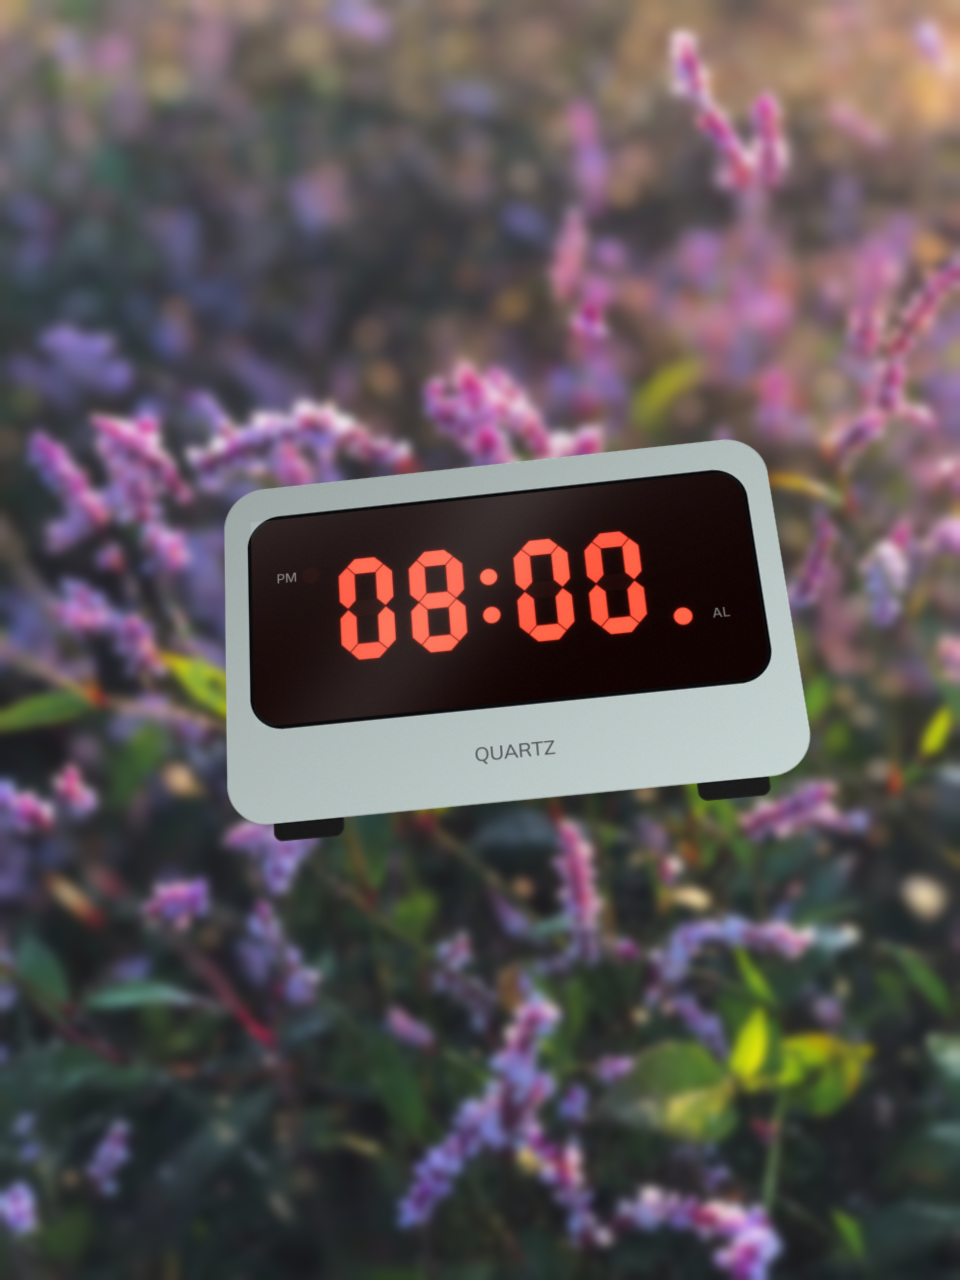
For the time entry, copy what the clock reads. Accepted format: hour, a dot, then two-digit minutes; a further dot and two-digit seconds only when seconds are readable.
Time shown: 8.00
